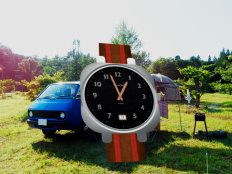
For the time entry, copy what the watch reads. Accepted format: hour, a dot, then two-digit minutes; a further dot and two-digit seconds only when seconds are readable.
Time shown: 12.57
